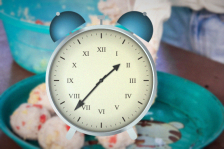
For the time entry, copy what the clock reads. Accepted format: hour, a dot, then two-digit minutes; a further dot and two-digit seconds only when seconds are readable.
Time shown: 1.37
